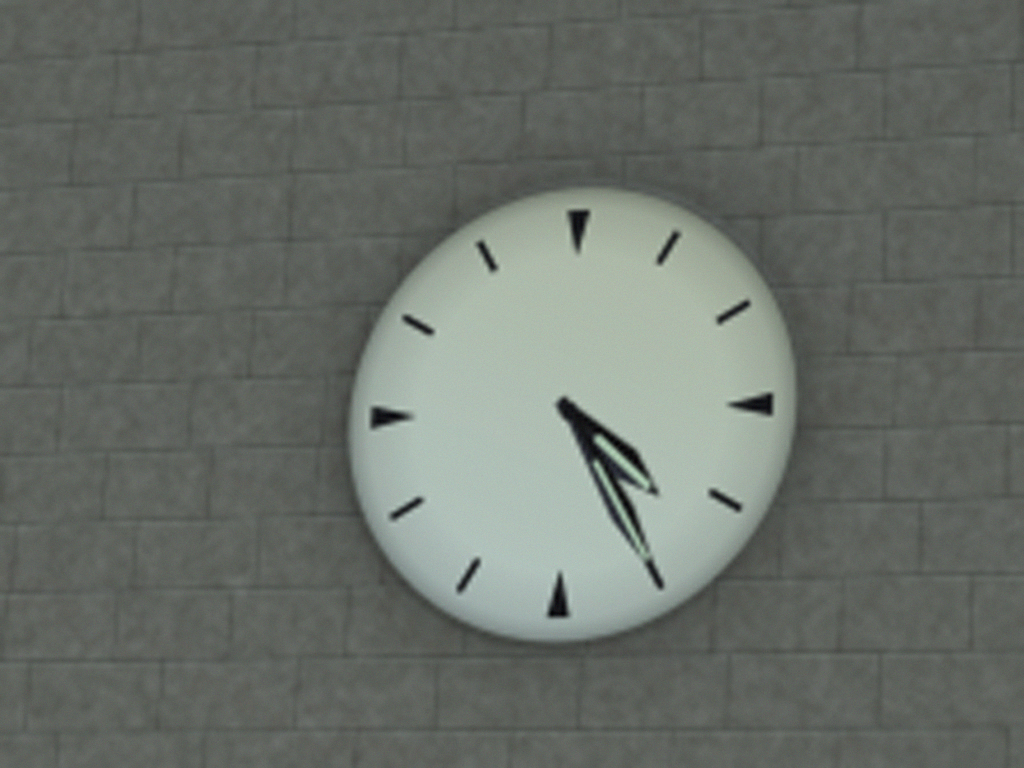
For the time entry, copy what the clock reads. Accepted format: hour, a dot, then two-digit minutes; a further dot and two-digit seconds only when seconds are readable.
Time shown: 4.25
